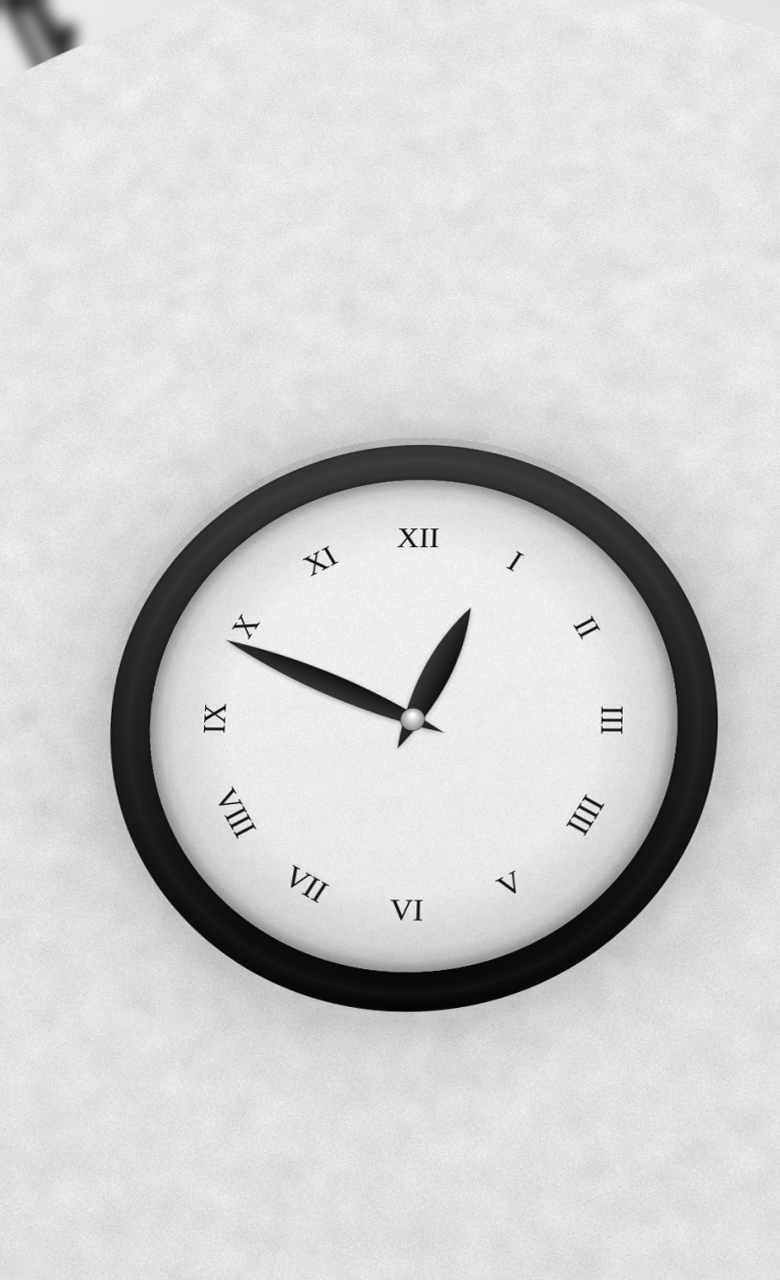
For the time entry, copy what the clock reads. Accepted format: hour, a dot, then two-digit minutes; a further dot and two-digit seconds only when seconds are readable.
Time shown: 12.49
